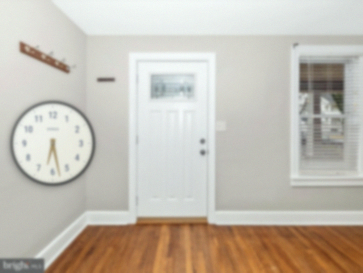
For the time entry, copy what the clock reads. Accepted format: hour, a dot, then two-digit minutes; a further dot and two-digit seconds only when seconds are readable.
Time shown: 6.28
